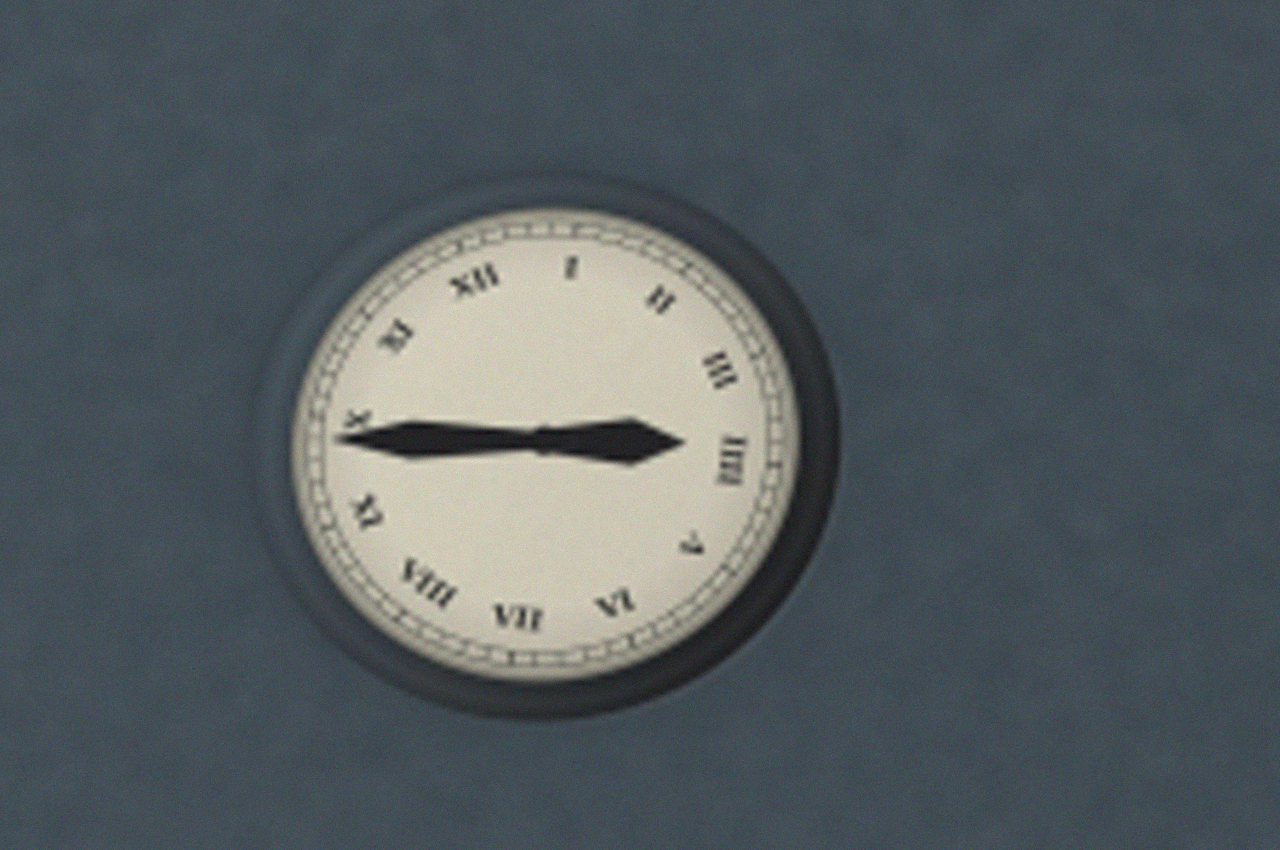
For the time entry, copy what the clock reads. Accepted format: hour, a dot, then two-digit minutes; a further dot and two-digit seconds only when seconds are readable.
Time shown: 3.49
